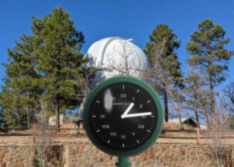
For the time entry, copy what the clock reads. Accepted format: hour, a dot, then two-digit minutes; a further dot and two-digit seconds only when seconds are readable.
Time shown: 1.14
